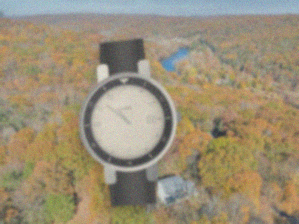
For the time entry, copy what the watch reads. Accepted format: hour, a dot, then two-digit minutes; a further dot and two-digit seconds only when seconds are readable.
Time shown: 10.52
